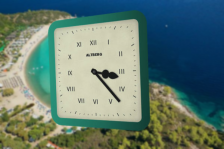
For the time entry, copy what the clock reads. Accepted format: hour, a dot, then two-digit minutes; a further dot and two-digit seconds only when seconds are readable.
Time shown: 3.23
